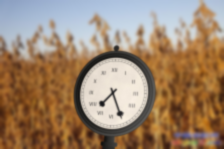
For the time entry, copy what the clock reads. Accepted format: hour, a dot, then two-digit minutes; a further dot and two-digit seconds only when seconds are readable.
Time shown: 7.26
